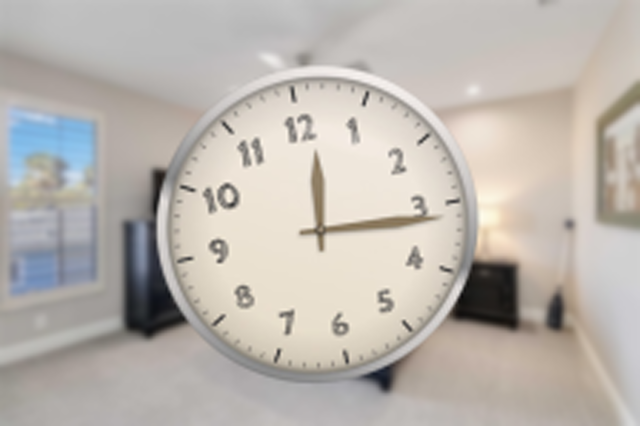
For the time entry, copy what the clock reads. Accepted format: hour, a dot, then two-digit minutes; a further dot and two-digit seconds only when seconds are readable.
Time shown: 12.16
